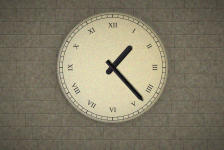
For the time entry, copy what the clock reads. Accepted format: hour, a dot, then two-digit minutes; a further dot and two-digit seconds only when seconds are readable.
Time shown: 1.23
